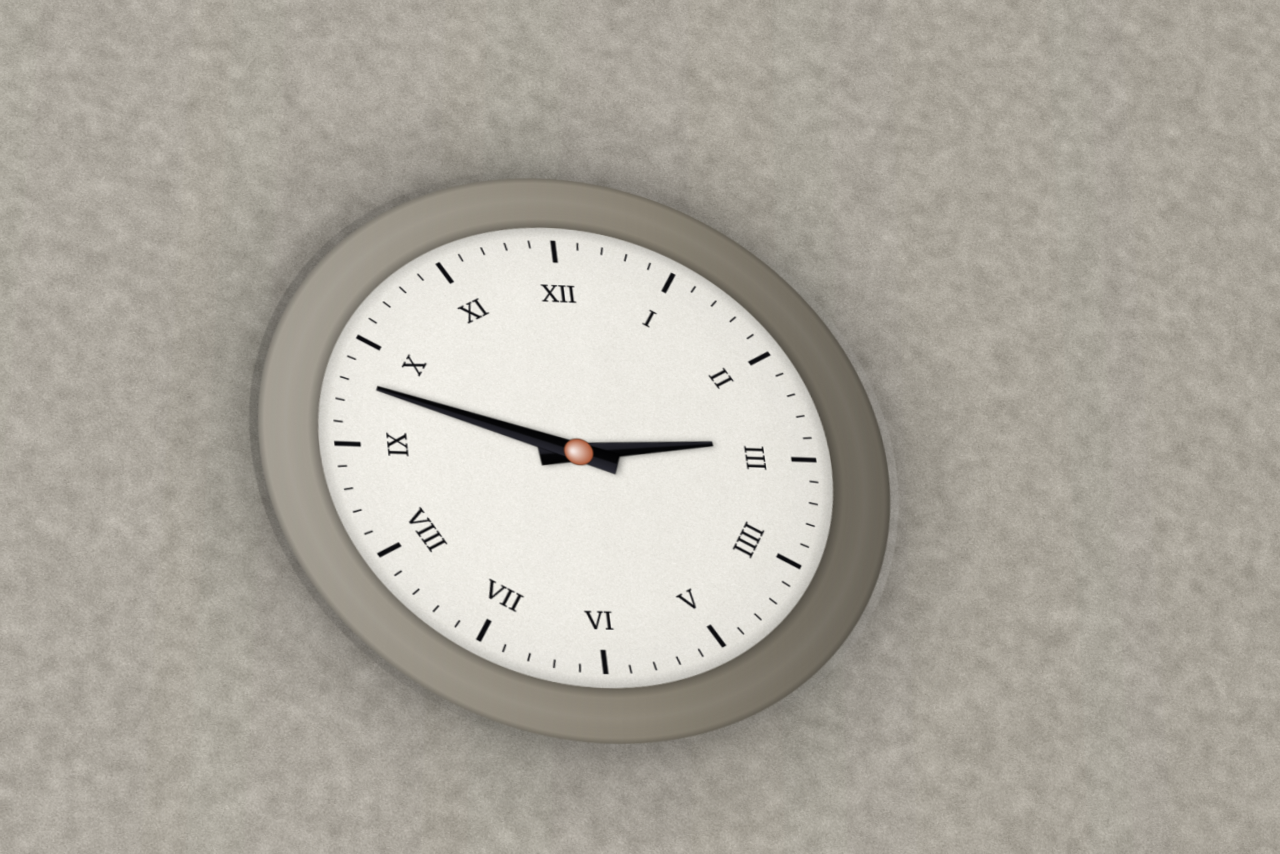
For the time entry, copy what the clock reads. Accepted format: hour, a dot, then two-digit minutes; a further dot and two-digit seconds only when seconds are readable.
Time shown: 2.48
